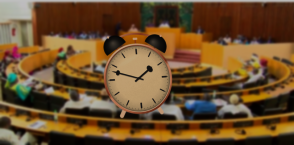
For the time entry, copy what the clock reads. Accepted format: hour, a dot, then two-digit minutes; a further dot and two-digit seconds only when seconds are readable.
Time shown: 1.48
